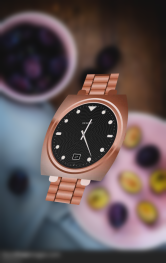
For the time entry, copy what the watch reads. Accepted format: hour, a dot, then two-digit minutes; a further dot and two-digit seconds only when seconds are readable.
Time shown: 12.24
